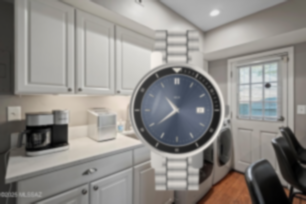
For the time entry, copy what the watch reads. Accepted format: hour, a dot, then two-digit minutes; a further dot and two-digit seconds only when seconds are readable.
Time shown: 10.39
